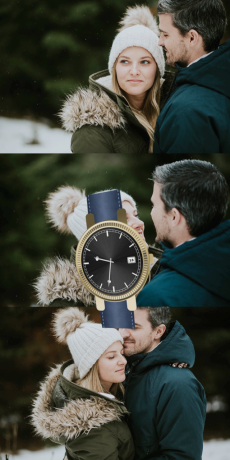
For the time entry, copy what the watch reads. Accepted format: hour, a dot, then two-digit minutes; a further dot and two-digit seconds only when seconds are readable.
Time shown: 9.32
